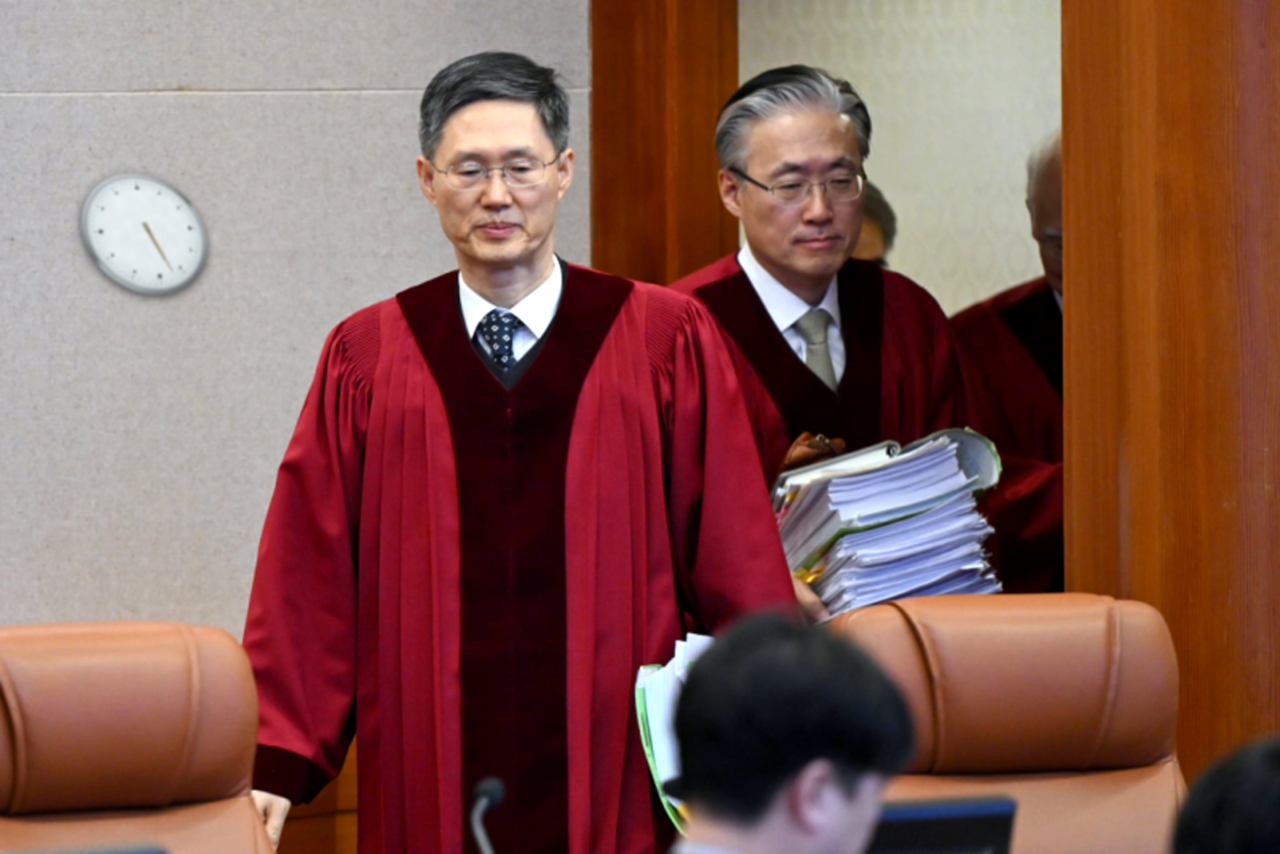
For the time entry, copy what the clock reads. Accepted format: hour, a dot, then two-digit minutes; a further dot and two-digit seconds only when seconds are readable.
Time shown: 5.27
